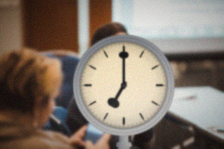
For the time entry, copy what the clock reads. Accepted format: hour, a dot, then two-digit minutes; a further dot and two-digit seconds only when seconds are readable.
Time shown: 7.00
